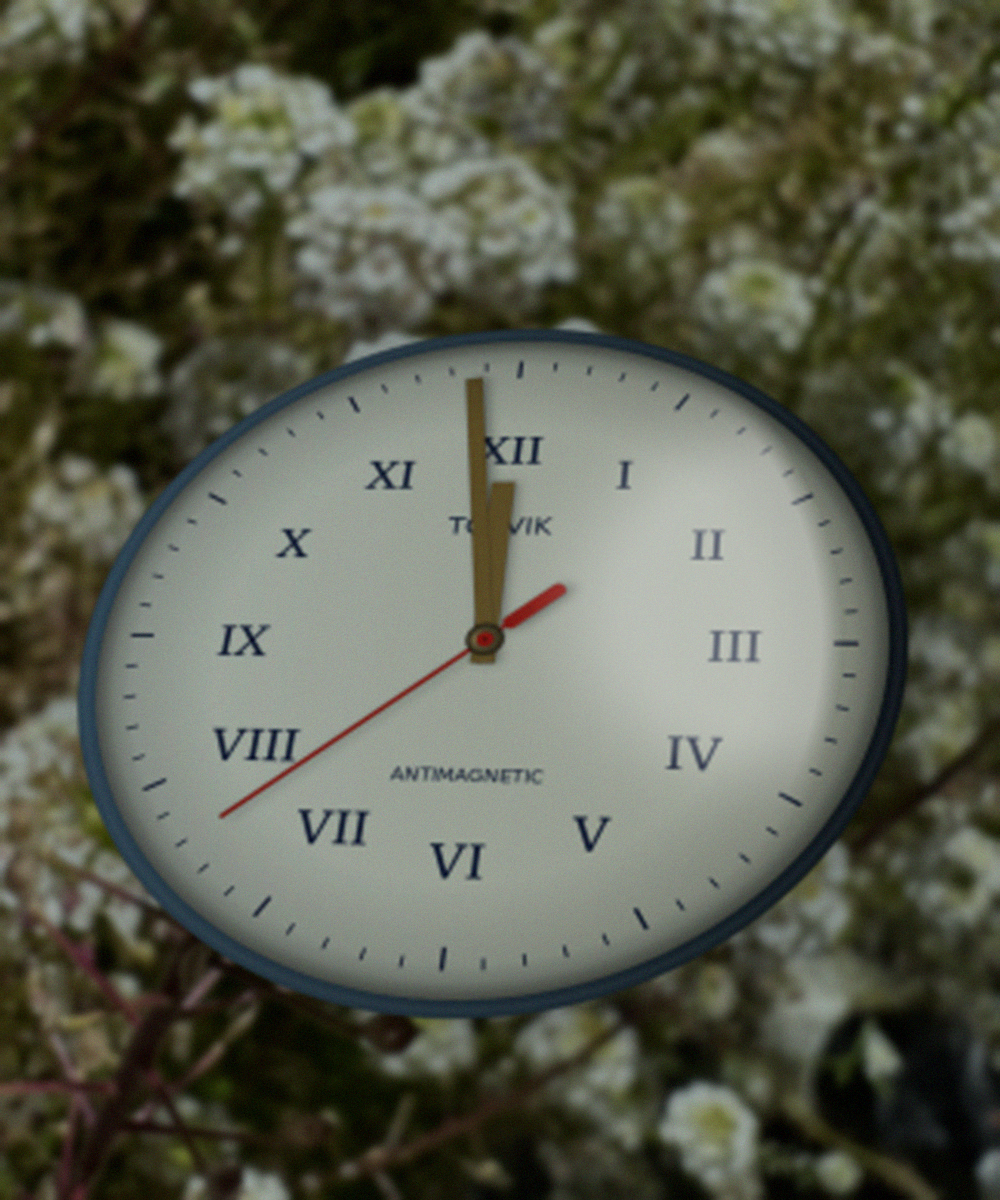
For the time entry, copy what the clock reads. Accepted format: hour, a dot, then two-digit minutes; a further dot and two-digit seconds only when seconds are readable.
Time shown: 11.58.38
